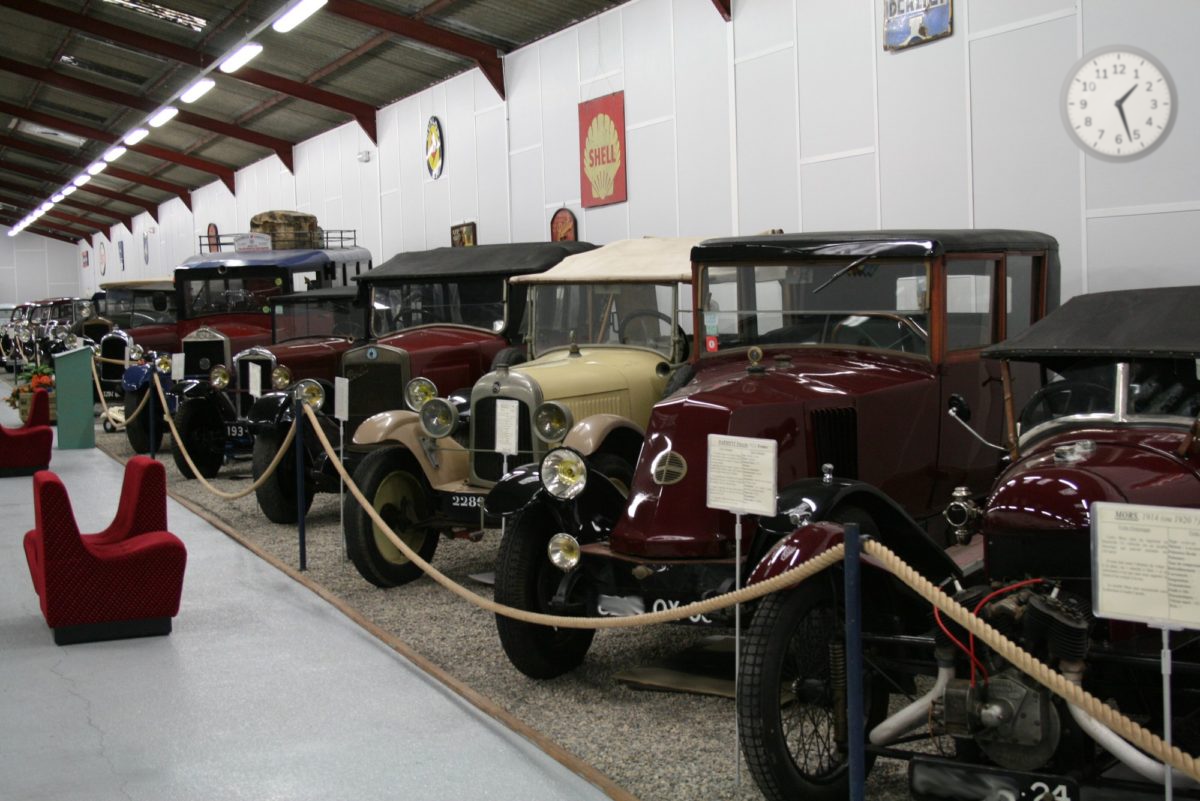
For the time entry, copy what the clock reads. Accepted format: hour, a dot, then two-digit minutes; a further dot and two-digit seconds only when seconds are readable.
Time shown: 1.27
